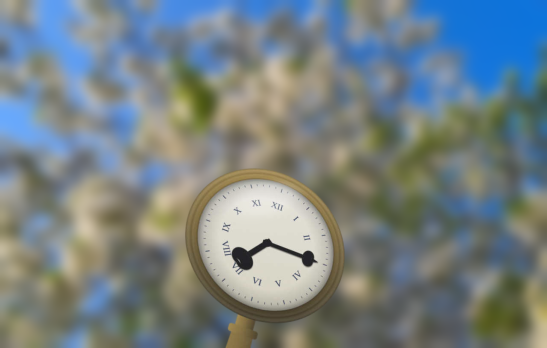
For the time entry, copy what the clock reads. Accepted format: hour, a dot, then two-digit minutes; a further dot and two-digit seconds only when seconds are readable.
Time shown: 7.15
